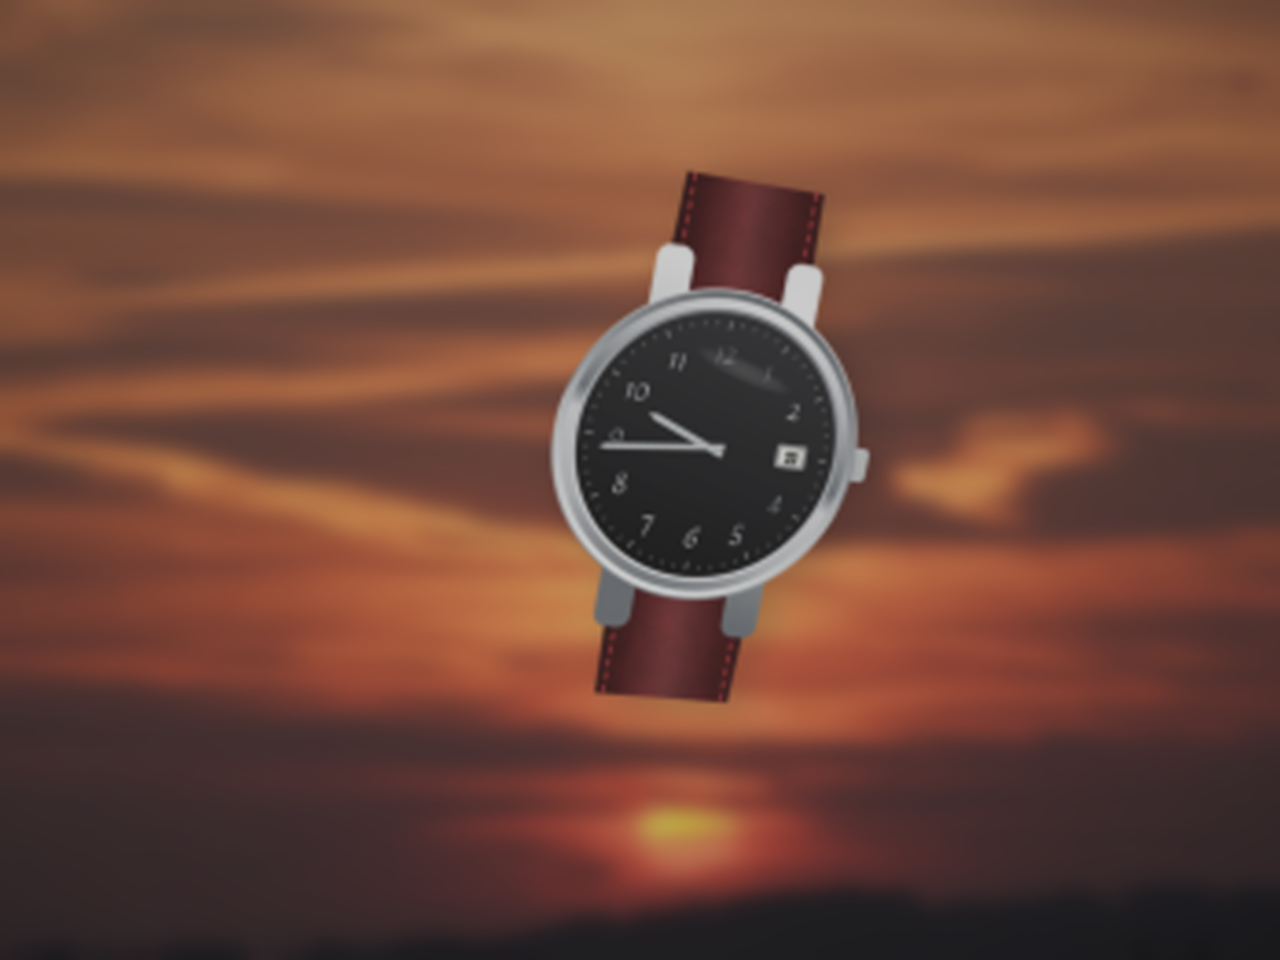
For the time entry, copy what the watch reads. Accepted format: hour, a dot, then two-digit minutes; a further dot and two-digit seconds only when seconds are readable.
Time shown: 9.44
